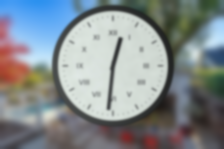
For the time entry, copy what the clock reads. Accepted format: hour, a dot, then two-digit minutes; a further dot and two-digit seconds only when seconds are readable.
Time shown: 12.31
